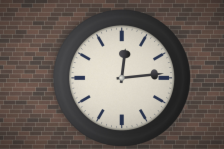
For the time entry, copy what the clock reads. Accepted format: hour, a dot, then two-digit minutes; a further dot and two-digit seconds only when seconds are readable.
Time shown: 12.14
